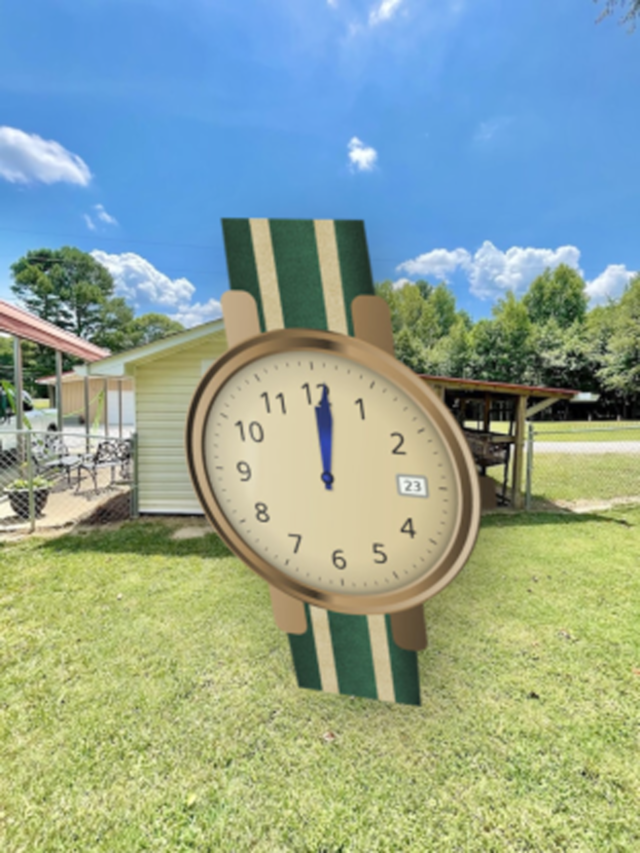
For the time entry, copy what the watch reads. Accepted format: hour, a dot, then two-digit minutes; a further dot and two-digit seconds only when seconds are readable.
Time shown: 12.01
